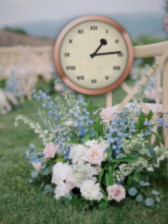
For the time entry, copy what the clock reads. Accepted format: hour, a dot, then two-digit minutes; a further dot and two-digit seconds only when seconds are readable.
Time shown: 1.14
